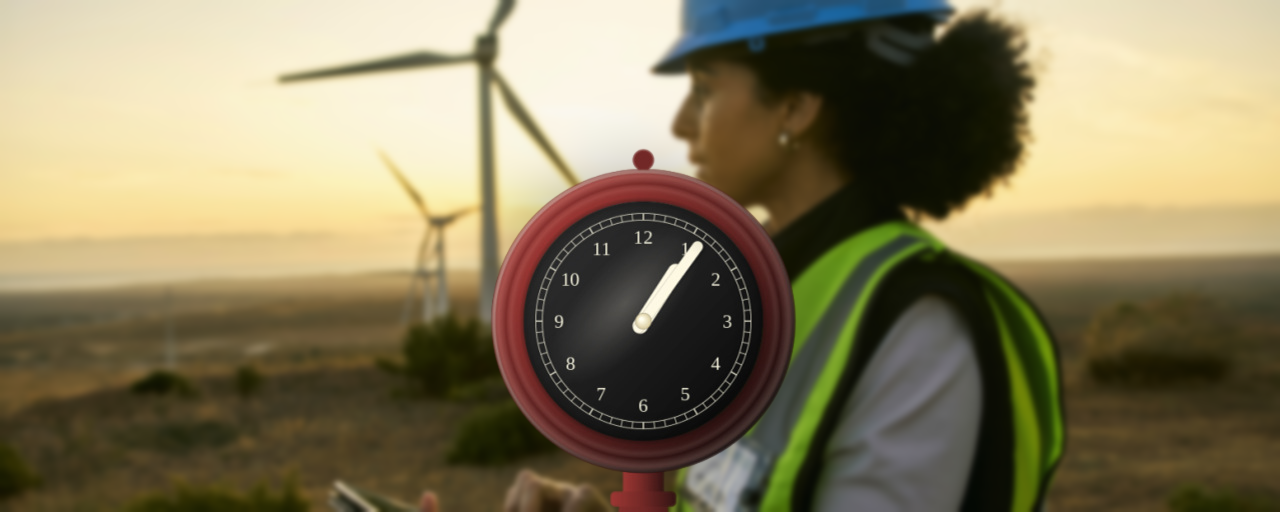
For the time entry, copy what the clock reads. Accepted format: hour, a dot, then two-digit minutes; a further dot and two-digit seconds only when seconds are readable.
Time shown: 1.06
